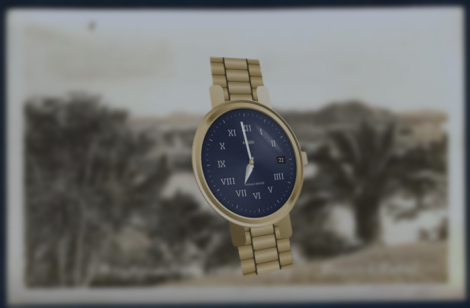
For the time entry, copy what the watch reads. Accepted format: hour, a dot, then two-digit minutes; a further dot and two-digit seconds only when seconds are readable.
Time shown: 6.59
